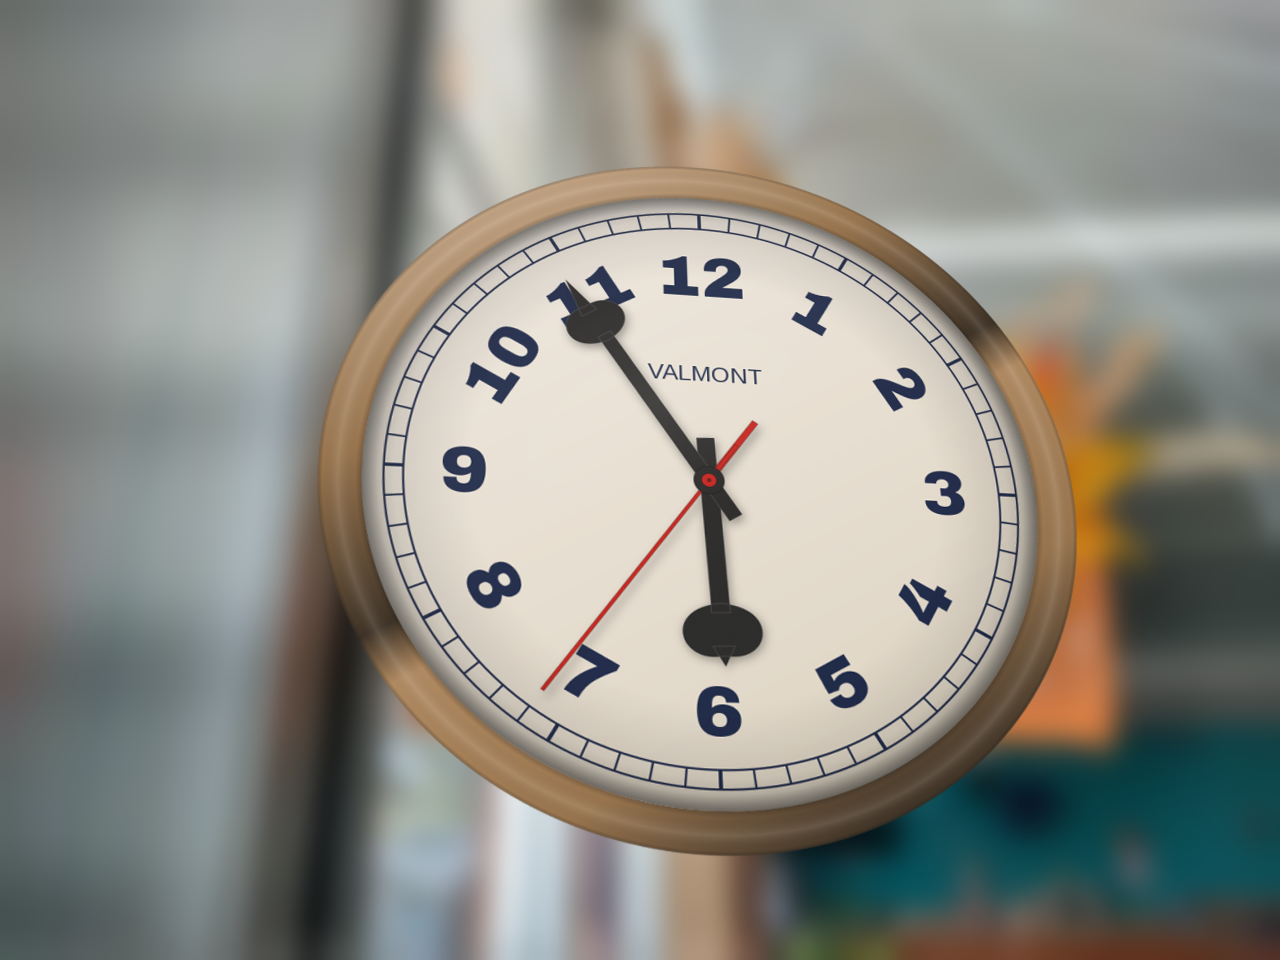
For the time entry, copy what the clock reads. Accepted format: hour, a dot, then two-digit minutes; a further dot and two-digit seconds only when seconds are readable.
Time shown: 5.54.36
